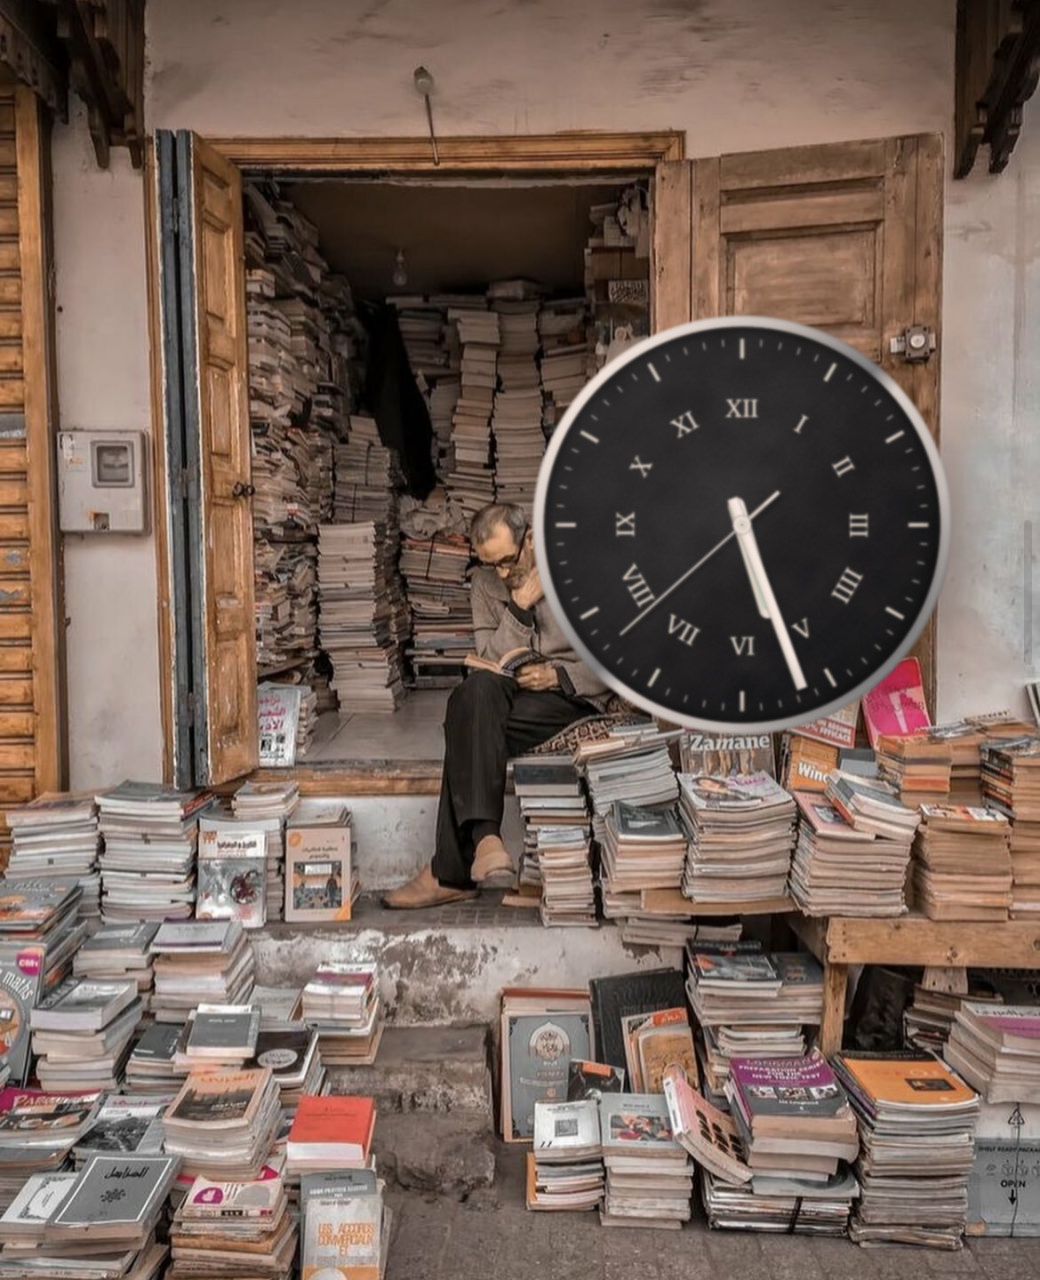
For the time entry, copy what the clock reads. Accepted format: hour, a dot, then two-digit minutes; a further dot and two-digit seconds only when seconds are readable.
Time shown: 5.26.38
